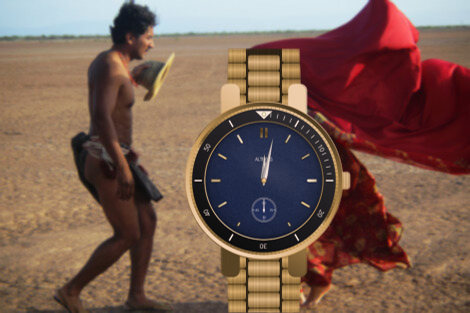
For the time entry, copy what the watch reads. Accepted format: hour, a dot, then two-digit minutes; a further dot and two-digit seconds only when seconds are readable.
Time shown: 12.02
